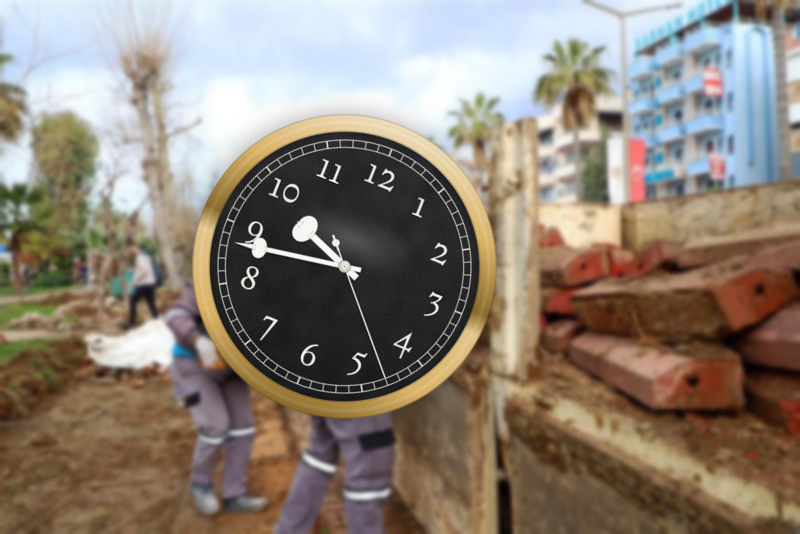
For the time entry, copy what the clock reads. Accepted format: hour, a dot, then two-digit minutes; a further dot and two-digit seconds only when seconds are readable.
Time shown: 9.43.23
